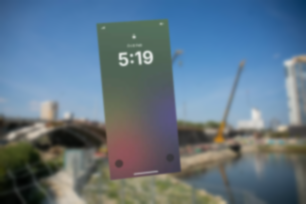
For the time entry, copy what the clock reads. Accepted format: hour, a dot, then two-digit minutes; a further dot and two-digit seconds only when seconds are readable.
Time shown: 5.19
